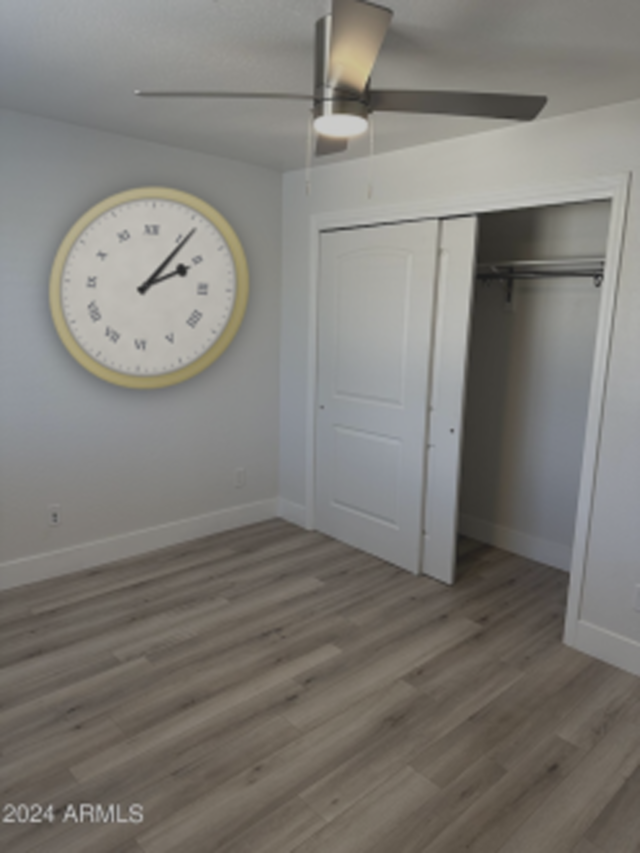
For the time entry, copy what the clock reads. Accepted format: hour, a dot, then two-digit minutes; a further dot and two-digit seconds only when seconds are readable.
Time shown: 2.06
